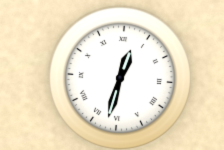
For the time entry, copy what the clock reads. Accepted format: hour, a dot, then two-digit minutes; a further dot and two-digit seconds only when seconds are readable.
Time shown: 12.32
